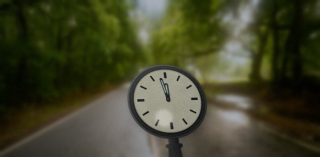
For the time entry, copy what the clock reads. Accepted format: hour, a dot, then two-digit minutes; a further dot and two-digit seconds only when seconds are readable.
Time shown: 11.58
